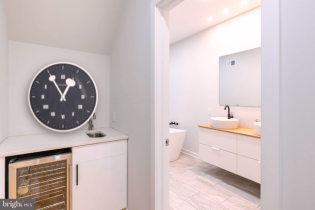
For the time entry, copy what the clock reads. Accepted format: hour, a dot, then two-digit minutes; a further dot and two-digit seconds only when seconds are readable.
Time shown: 12.55
